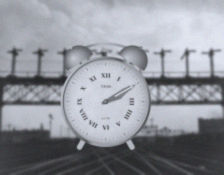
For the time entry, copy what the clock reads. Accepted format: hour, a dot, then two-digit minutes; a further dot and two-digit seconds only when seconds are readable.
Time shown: 2.10
